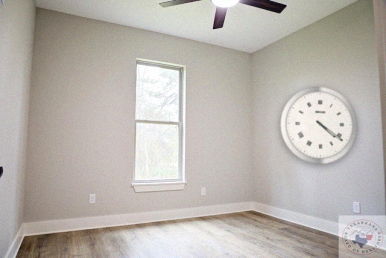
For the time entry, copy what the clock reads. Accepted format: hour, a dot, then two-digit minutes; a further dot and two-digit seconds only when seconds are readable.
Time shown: 4.21
